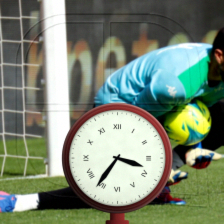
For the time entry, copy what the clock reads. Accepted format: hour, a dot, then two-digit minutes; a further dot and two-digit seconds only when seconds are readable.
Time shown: 3.36
